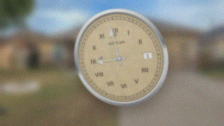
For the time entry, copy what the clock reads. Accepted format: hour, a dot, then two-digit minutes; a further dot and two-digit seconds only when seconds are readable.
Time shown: 8.59
